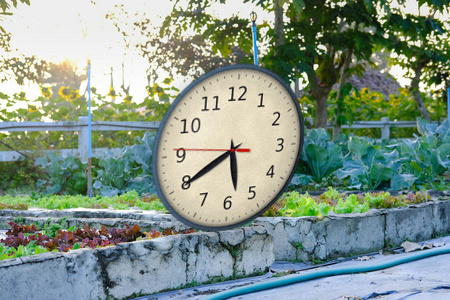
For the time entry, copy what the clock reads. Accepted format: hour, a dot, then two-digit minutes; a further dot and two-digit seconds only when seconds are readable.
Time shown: 5.39.46
